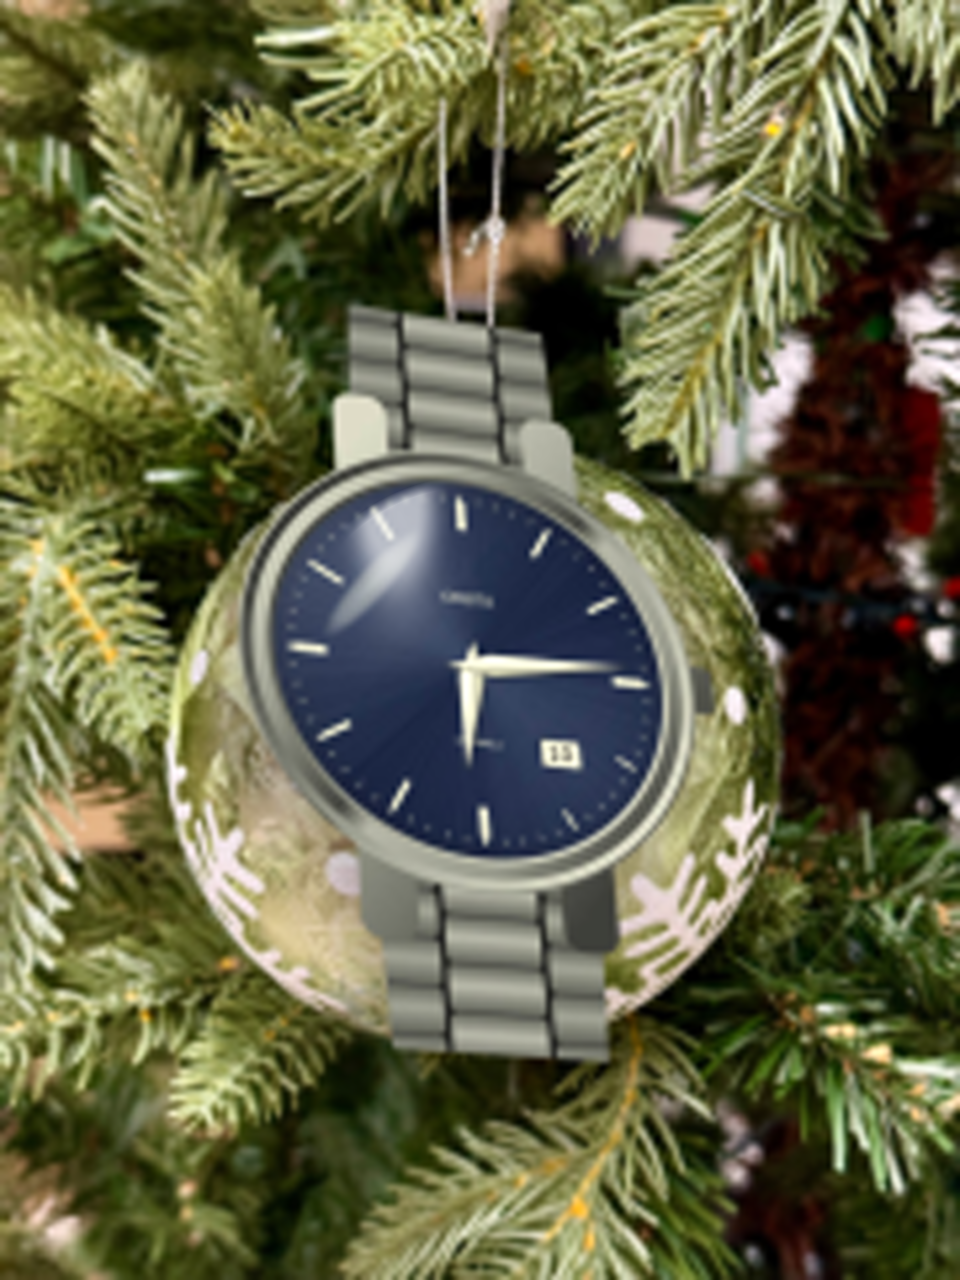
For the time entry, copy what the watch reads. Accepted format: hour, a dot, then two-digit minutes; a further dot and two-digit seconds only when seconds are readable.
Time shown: 6.14
